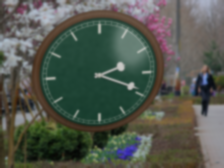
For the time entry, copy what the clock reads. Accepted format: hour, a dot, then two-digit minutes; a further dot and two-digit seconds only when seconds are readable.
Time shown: 2.19
